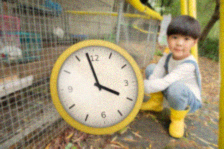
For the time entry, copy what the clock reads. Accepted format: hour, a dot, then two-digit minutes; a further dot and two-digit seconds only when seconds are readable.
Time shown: 3.58
